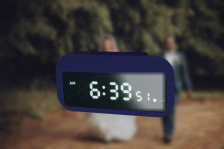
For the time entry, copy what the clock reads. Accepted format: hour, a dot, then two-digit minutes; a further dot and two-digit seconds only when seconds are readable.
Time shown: 6.39.51
